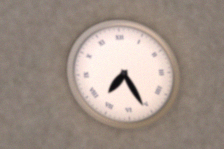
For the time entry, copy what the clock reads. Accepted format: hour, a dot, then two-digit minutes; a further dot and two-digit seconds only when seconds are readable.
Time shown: 7.26
